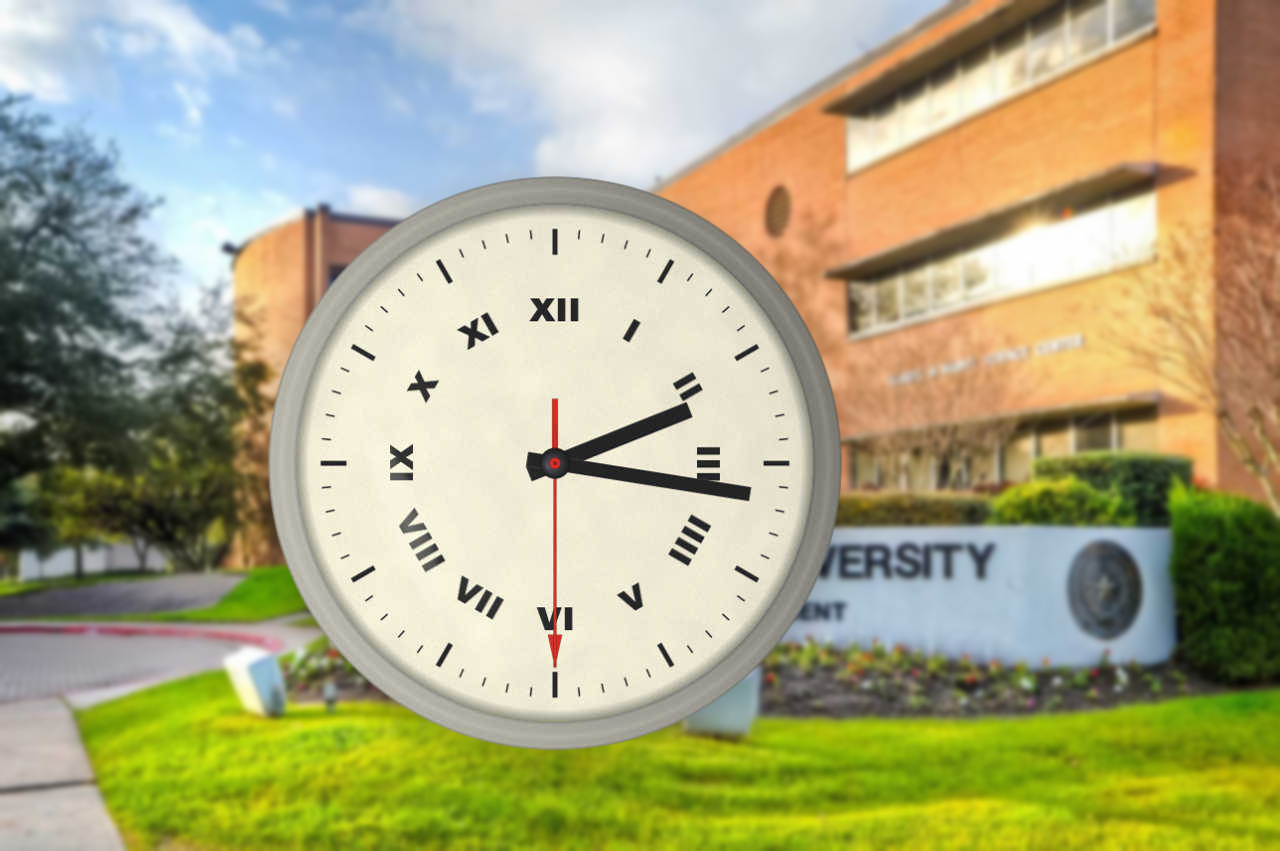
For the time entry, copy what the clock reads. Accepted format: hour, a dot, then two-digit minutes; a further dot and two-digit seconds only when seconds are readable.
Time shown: 2.16.30
